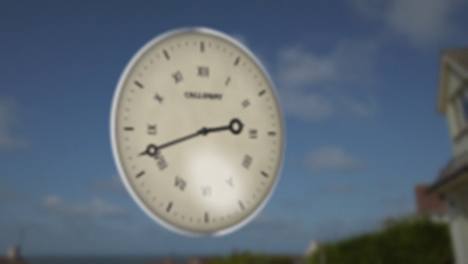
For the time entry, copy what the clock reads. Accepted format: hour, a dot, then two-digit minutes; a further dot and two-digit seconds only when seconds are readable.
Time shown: 2.42
